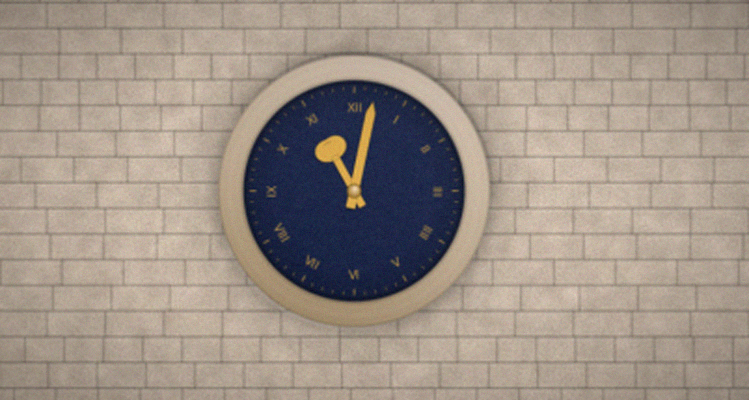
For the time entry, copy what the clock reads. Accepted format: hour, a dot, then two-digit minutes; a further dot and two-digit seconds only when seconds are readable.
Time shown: 11.02
